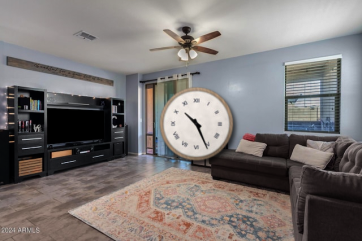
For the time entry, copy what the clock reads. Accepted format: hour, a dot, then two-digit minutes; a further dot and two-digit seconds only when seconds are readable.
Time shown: 10.26
